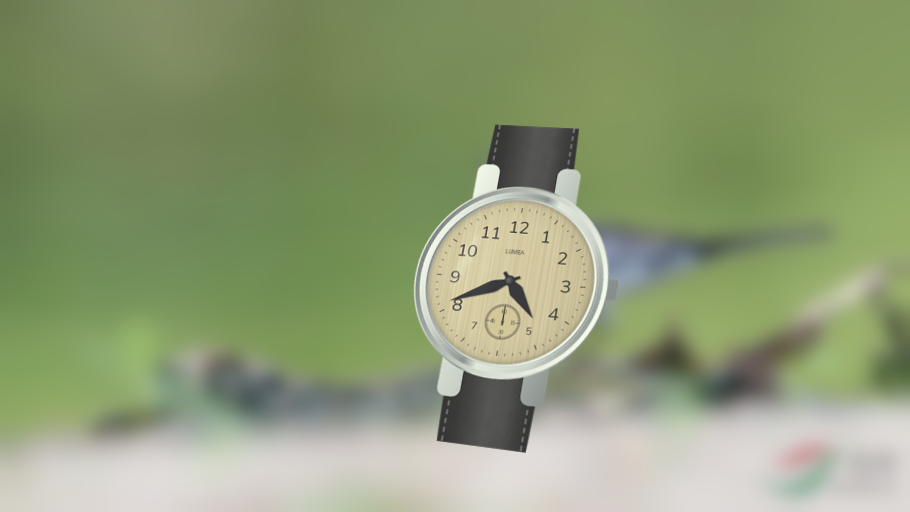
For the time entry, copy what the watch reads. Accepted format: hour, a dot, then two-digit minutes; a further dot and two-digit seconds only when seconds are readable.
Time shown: 4.41
